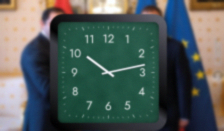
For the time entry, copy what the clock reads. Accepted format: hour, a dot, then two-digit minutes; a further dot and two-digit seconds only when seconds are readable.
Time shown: 10.13
